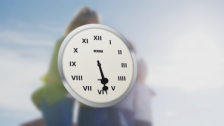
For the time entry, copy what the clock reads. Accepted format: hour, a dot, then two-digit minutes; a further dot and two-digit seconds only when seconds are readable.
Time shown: 5.28
